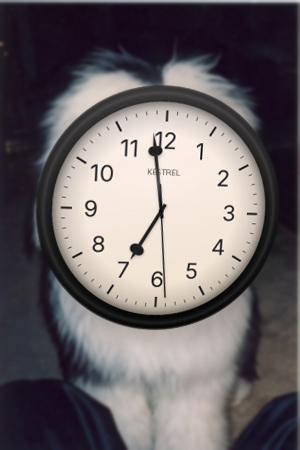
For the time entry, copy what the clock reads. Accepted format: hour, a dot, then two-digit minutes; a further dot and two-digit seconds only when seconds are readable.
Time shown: 6.58.29
